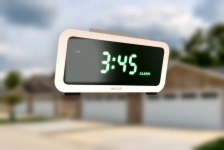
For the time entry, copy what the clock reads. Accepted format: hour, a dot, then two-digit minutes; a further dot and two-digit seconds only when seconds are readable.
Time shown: 3.45
